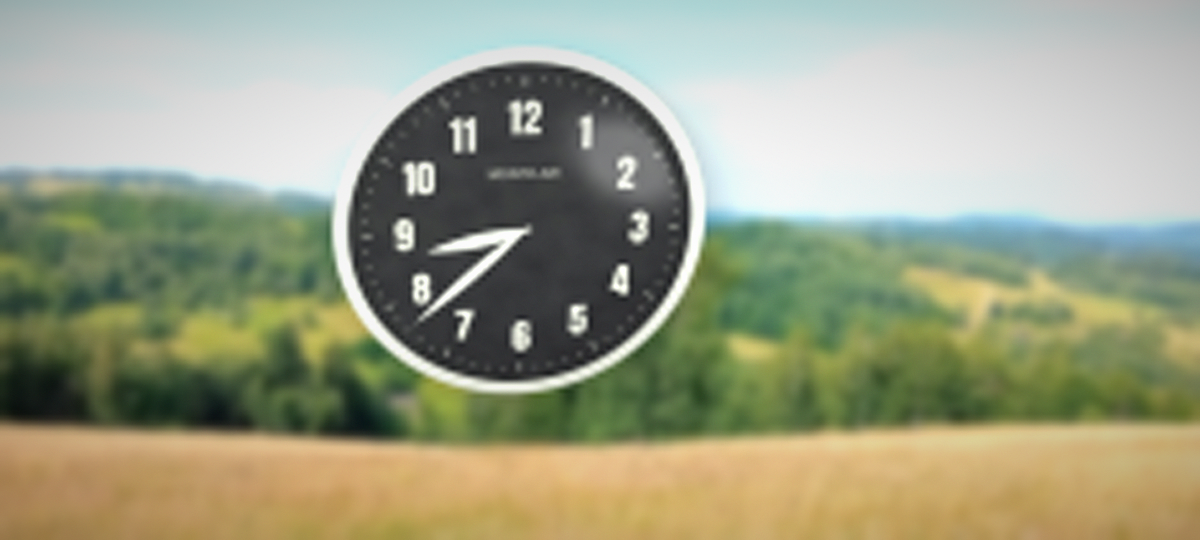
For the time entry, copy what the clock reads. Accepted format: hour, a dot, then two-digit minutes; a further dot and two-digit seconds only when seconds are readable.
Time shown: 8.38
